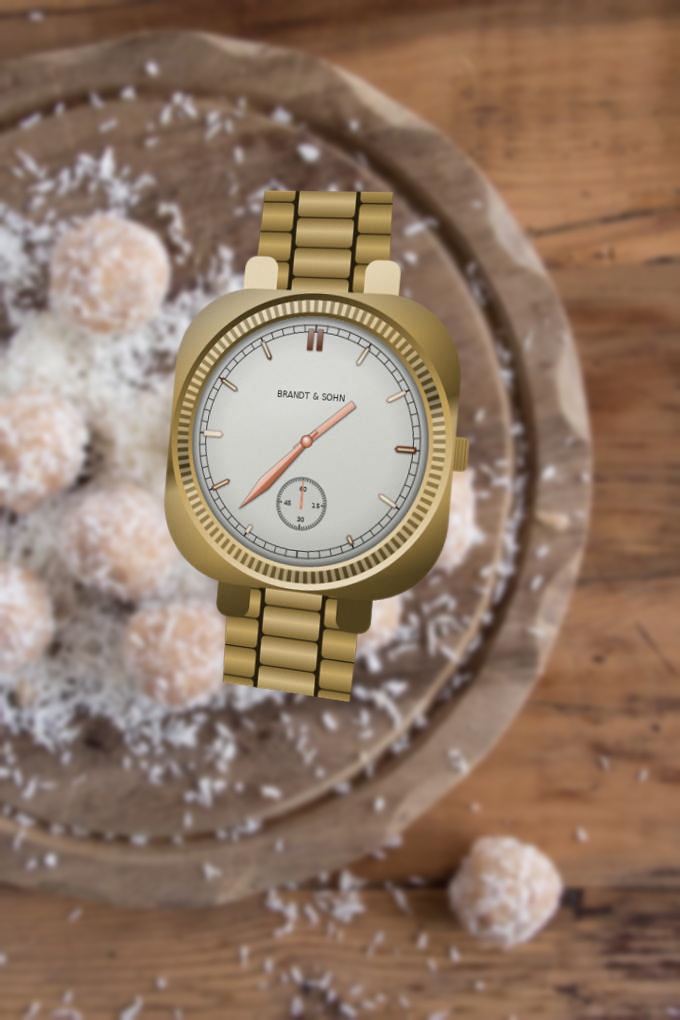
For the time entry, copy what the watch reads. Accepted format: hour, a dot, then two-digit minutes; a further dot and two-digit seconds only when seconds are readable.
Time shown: 1.37
